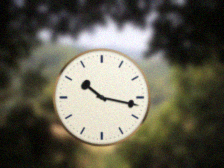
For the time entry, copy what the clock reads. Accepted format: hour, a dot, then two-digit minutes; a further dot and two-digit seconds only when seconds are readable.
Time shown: 10.17
